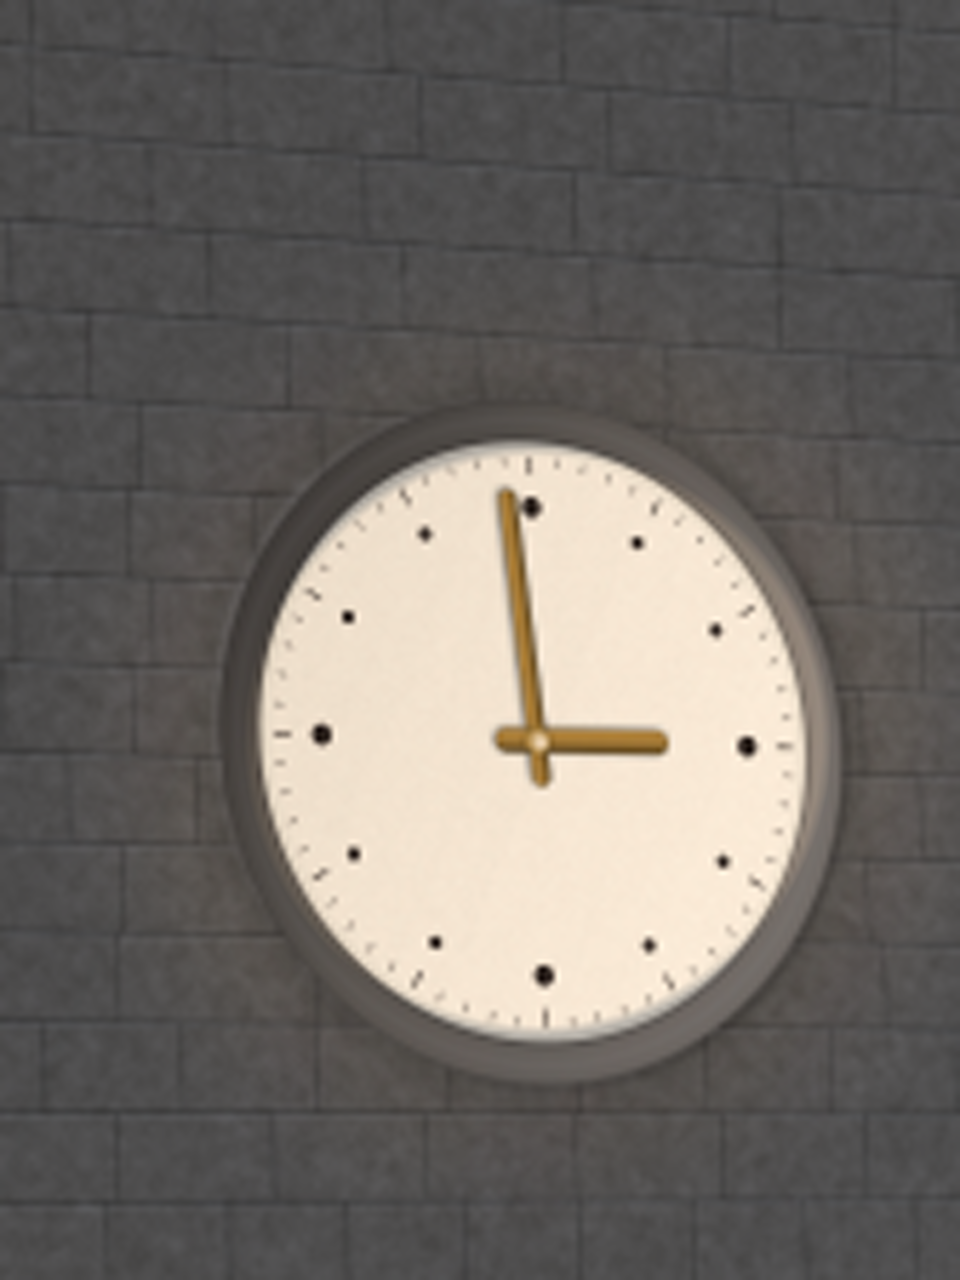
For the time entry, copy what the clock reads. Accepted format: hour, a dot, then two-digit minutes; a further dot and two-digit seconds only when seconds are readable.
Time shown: 2.59
